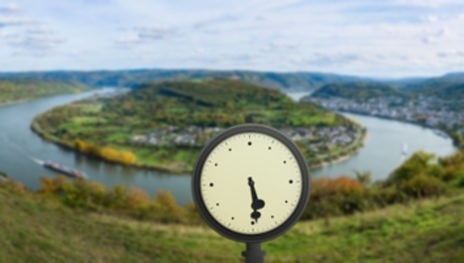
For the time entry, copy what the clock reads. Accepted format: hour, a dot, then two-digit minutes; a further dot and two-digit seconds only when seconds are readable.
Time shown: 5.29
